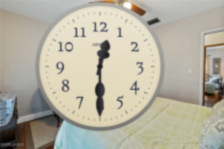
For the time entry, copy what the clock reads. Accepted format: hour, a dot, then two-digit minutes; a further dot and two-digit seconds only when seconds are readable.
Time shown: 12.30
